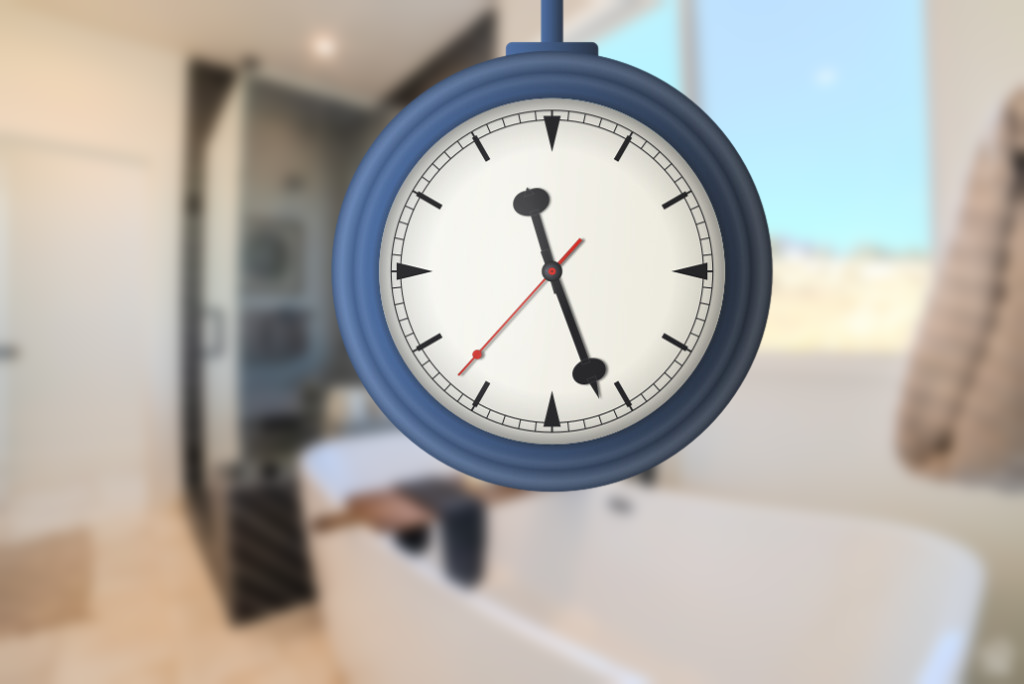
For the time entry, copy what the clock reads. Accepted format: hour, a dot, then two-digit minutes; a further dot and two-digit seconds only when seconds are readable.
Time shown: 11.26.37
